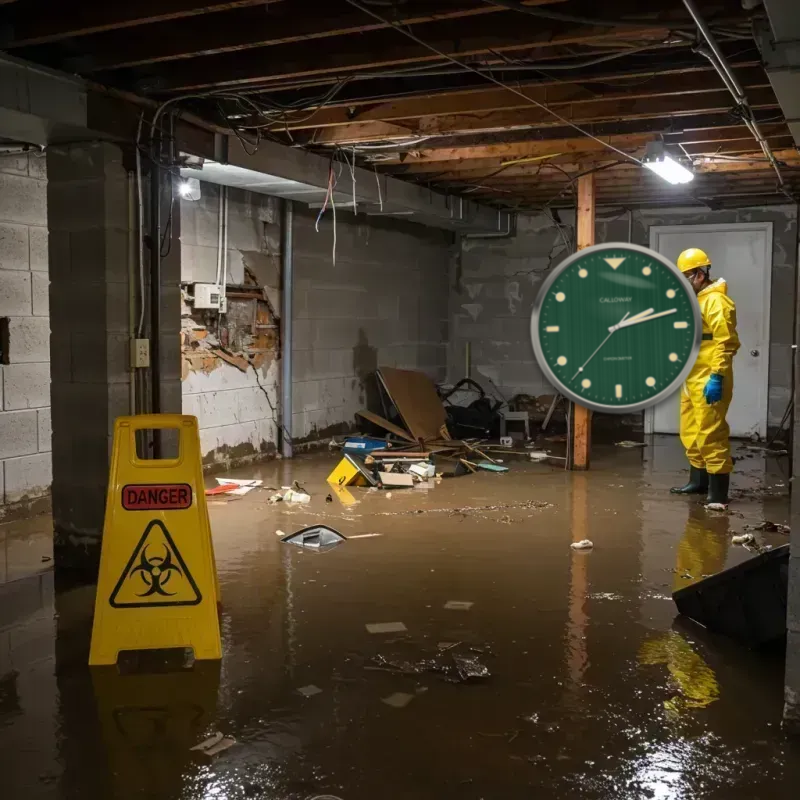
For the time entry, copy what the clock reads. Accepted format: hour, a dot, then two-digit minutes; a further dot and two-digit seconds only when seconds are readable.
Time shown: 2.12.37
